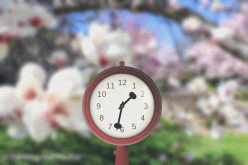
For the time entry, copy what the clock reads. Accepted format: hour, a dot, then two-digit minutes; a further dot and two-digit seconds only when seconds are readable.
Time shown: 1.32
